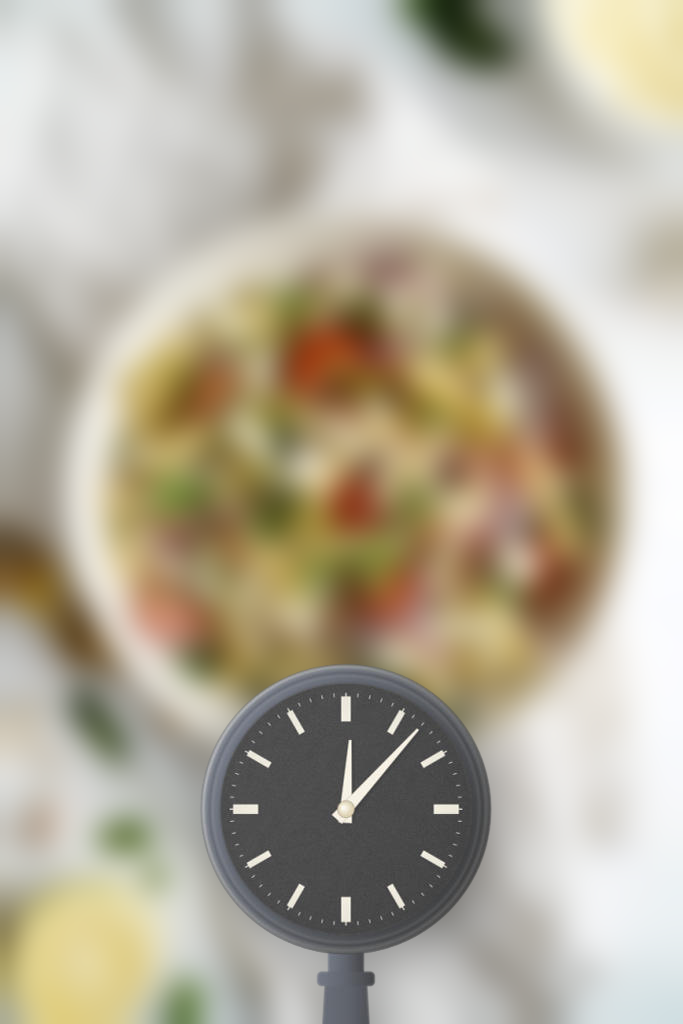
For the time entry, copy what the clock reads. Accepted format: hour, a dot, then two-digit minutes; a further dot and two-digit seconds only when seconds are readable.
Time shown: 12.07
